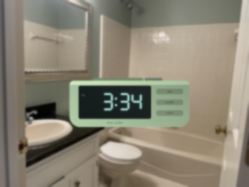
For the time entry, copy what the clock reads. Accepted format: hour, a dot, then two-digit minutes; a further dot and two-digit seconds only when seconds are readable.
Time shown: 3.34
